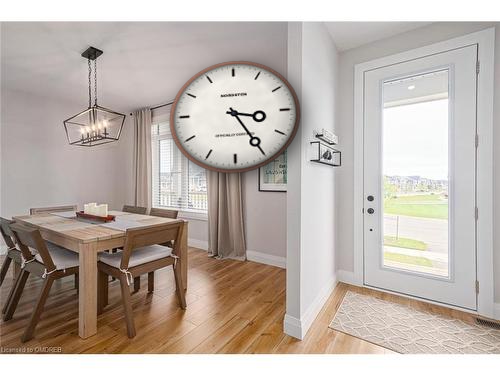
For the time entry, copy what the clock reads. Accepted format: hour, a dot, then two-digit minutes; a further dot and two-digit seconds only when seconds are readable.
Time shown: 3.25
